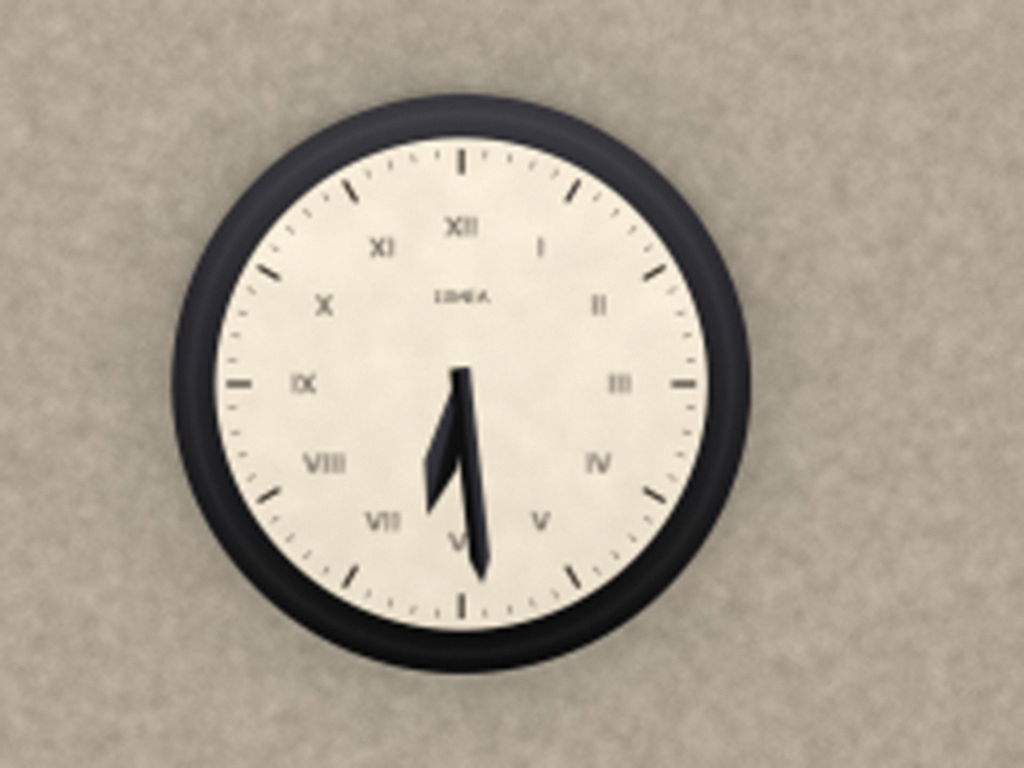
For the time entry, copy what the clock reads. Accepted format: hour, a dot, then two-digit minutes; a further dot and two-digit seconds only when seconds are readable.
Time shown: 6.29
